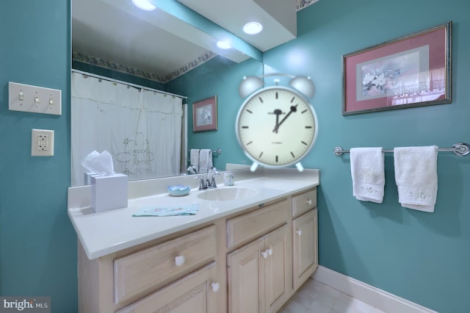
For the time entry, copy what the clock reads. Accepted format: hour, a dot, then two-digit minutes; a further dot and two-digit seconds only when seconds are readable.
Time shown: 12.07
